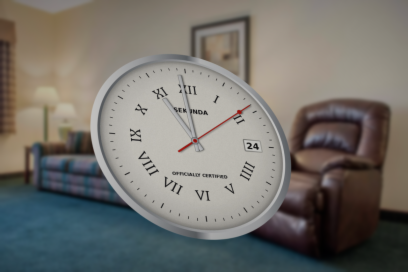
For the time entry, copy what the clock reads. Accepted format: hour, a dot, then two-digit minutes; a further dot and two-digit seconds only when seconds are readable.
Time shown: 10.59.09
